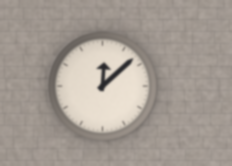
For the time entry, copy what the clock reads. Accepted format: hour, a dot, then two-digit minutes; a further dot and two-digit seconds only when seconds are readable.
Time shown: 12.08
